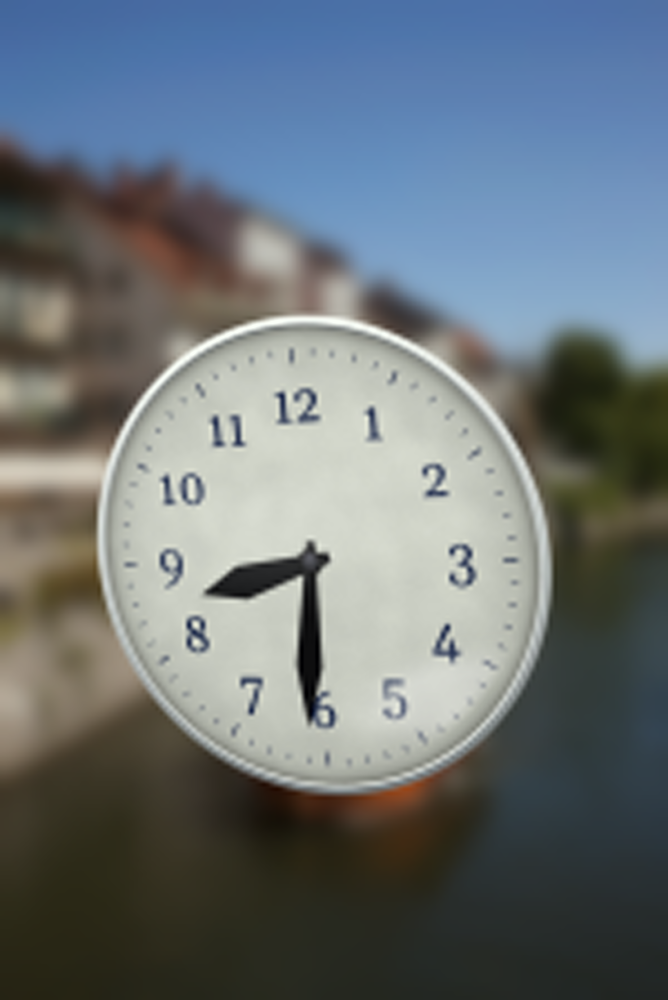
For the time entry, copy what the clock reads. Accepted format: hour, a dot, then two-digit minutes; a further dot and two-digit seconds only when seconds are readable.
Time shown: 8.31
